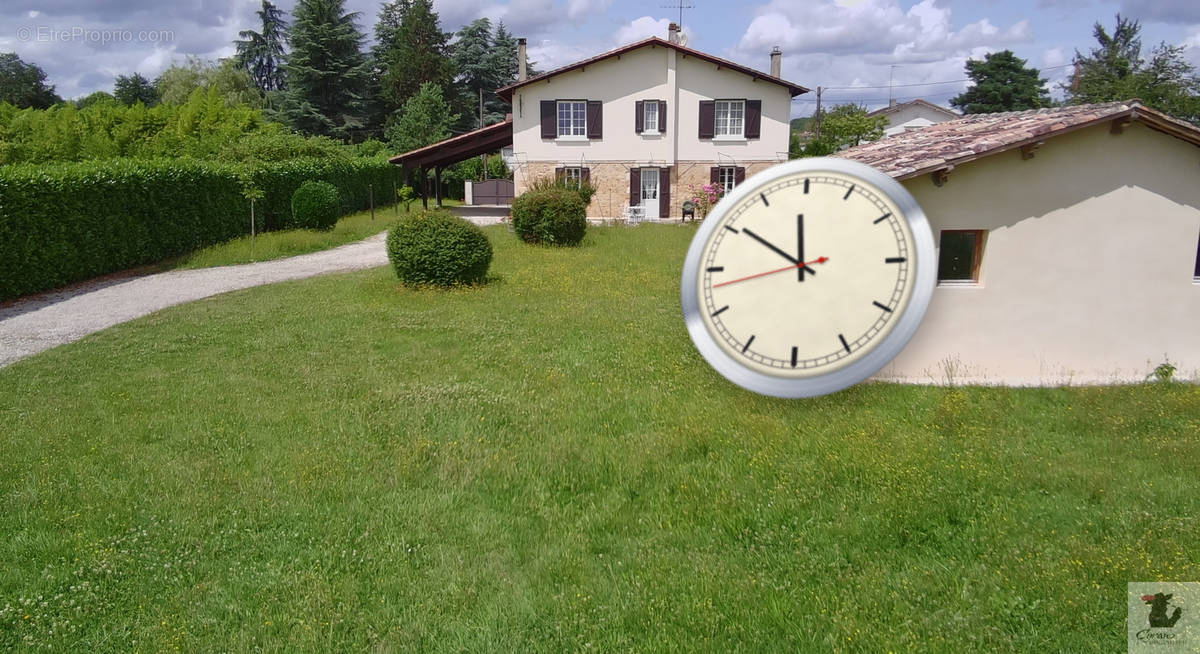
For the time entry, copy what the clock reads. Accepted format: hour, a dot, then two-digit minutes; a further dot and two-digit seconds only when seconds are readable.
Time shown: 11.50.43
